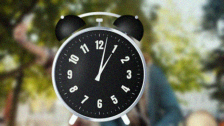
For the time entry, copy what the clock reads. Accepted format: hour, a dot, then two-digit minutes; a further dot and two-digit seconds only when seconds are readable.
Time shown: 1.02
